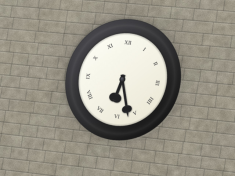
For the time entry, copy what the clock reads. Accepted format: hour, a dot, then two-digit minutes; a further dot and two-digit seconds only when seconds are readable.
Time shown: 6.27
